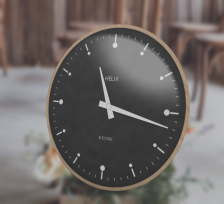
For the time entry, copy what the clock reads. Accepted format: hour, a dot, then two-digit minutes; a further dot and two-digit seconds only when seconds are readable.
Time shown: 11.17
